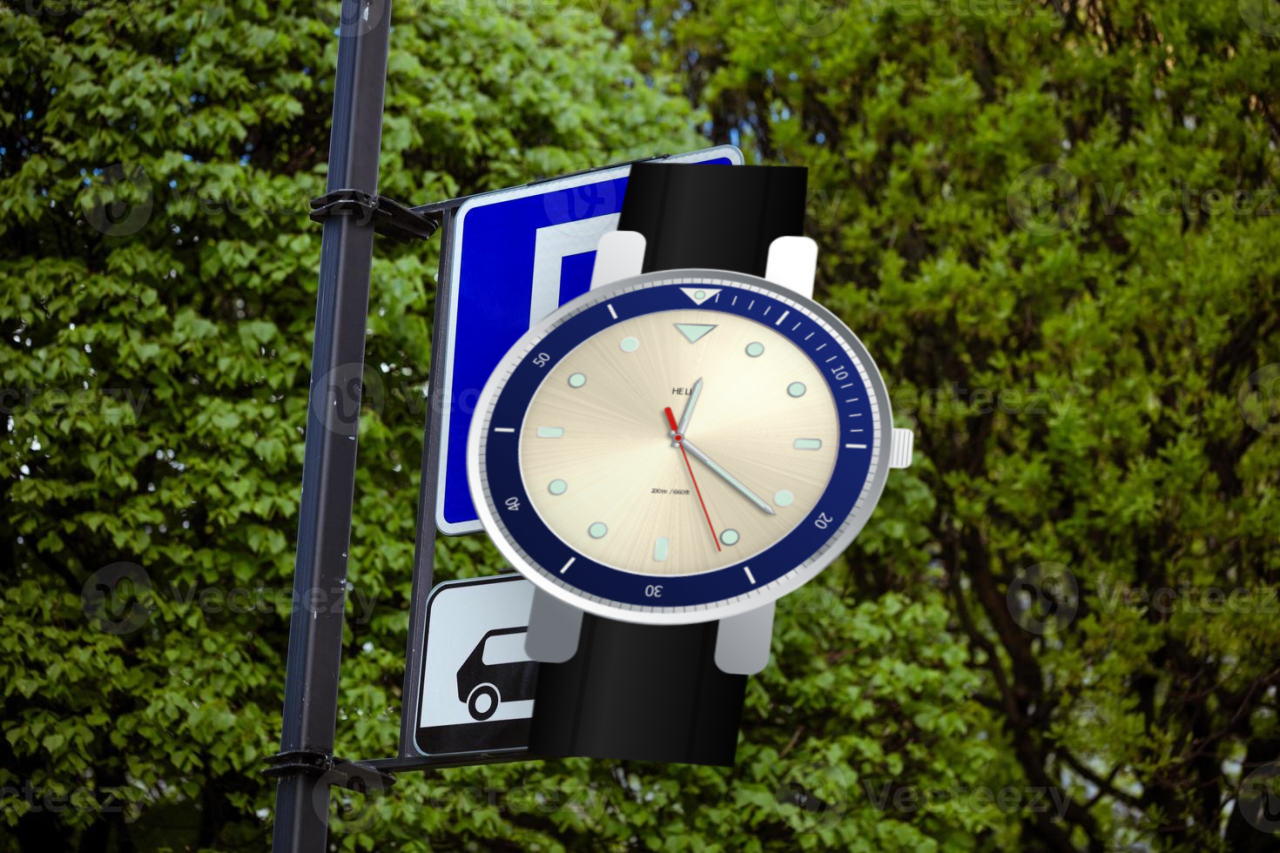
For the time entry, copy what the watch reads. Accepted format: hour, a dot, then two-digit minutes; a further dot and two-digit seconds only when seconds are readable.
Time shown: 12.21.26
